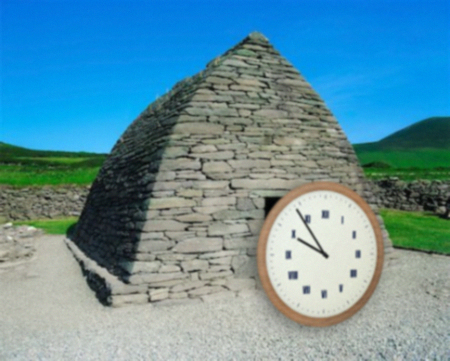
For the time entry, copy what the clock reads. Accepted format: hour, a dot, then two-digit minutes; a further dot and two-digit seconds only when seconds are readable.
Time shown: 9.54
